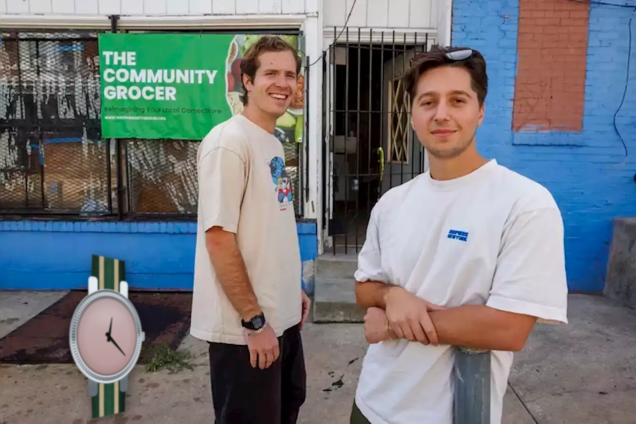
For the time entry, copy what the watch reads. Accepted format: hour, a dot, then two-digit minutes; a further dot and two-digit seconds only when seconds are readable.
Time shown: 12.22
